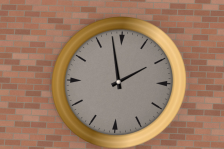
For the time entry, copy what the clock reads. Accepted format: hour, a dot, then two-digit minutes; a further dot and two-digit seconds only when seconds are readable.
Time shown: 1.58
